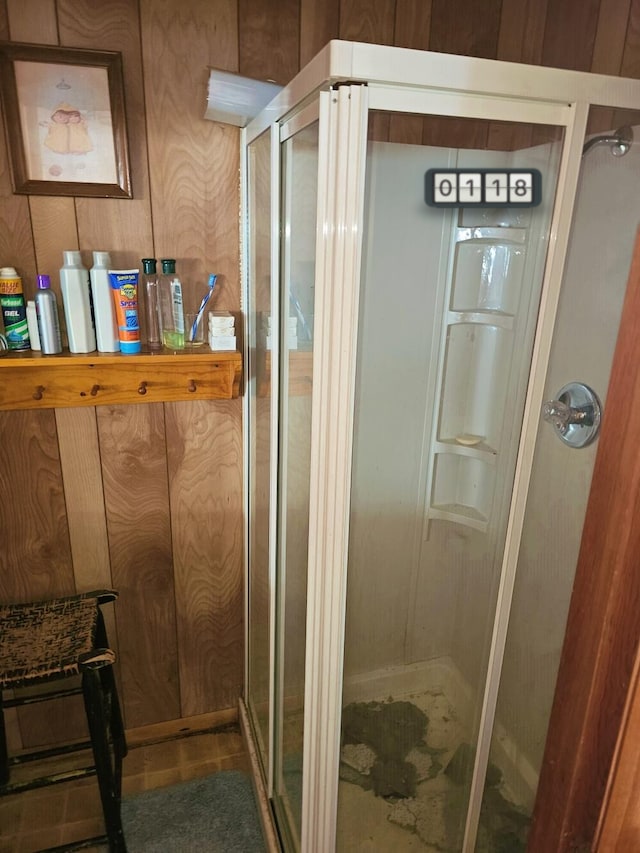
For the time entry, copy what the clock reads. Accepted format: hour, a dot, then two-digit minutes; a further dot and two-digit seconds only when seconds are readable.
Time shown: 1.18
